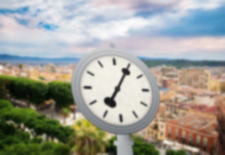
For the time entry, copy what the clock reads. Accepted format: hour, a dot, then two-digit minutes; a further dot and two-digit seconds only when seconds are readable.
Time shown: 7.05
